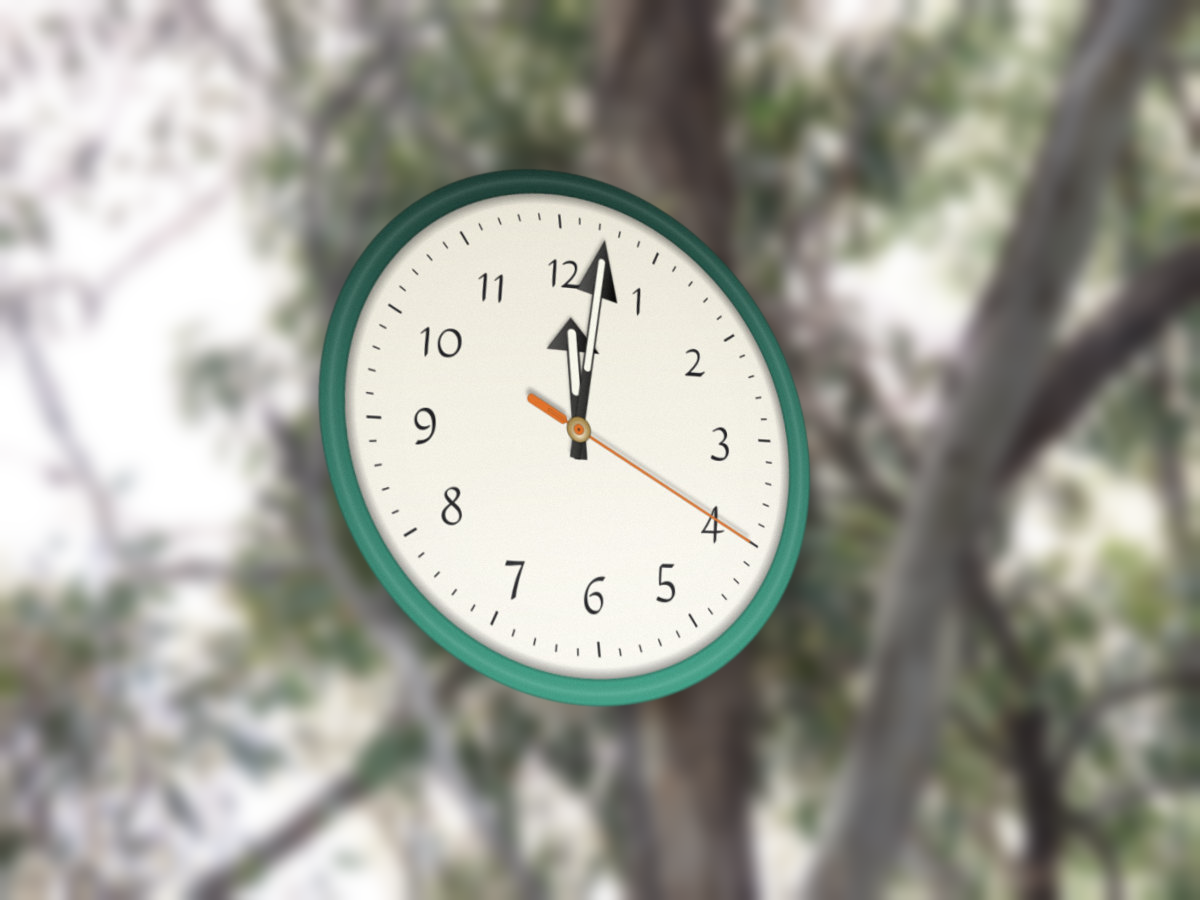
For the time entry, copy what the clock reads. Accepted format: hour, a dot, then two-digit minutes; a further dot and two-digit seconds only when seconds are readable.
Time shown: 12.02.20
